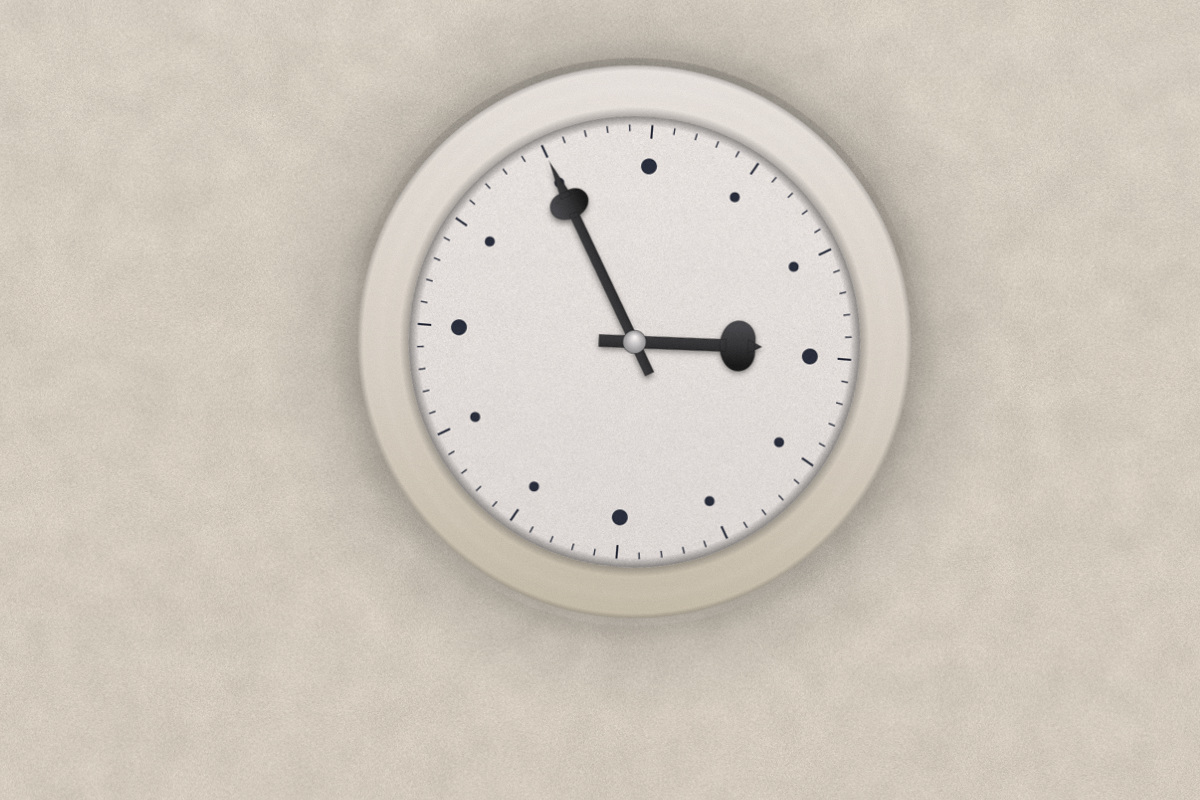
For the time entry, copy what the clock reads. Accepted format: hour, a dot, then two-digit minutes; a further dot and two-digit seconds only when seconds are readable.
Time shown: 2.55
